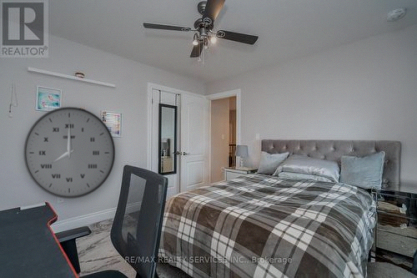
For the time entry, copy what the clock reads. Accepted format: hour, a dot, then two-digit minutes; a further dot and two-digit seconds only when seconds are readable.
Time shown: 8.00
